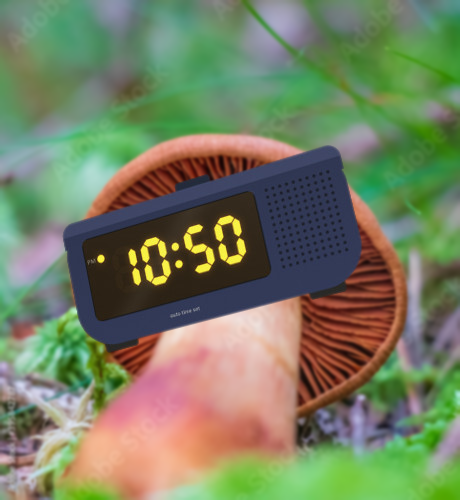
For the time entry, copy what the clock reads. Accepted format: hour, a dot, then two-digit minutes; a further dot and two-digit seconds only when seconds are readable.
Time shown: 10.50
